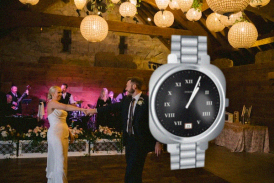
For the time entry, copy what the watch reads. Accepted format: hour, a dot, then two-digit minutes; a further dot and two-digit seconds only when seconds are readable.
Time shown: 1.04
